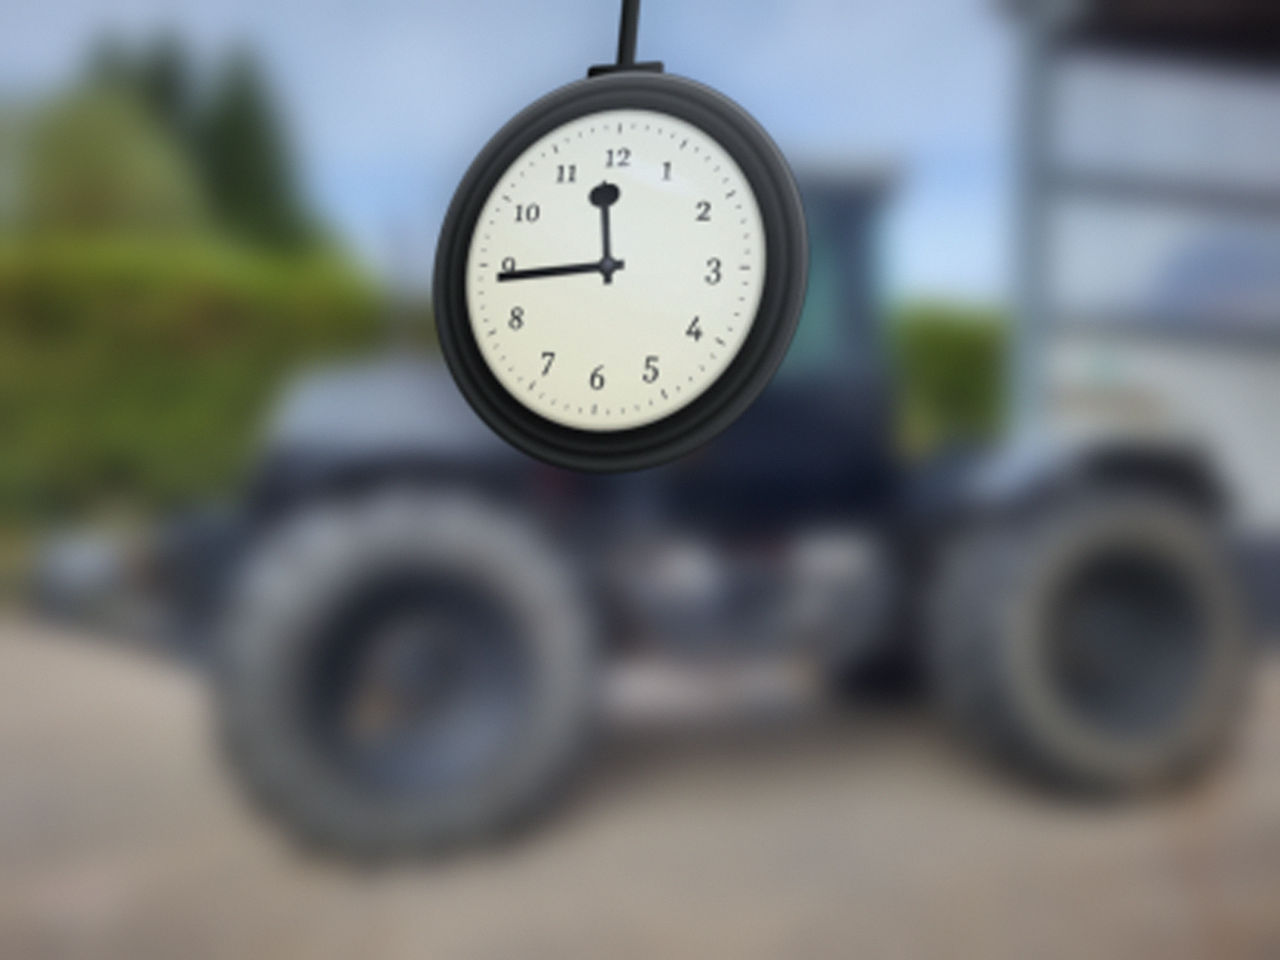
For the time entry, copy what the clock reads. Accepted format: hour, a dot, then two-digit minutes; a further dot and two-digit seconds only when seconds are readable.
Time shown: 11.44
